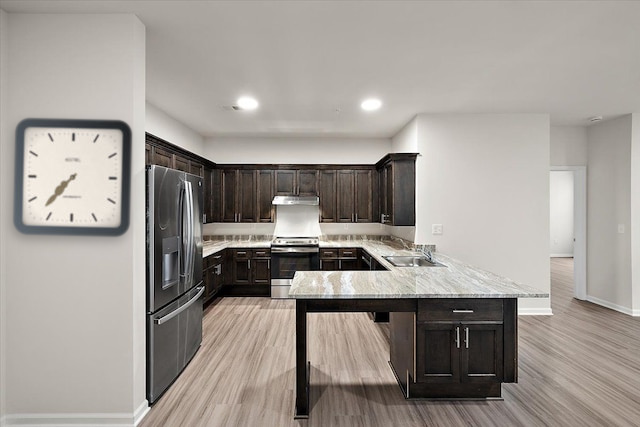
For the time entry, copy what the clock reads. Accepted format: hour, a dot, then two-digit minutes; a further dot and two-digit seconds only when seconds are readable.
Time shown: 7.37
